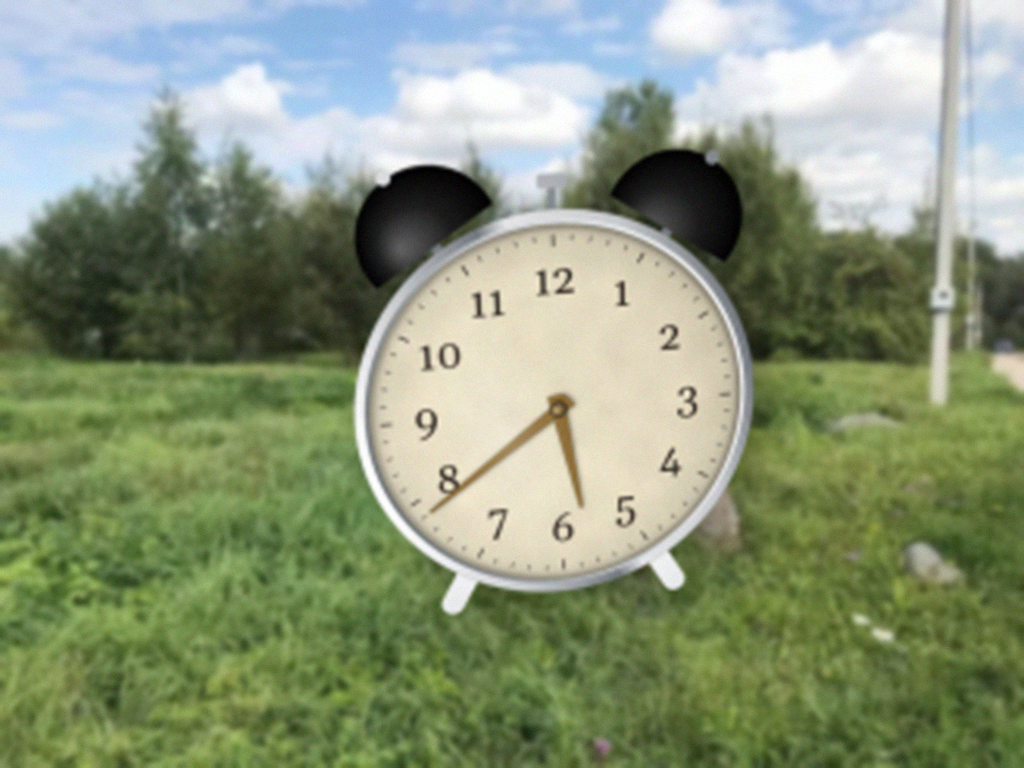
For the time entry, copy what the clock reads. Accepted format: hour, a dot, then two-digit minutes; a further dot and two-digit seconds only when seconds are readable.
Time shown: 5.39
